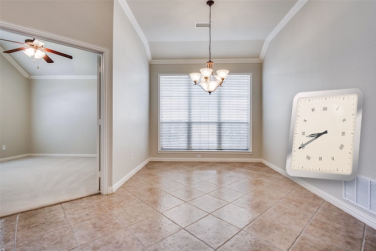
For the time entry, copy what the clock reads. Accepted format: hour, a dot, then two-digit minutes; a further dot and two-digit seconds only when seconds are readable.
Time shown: 8.40
